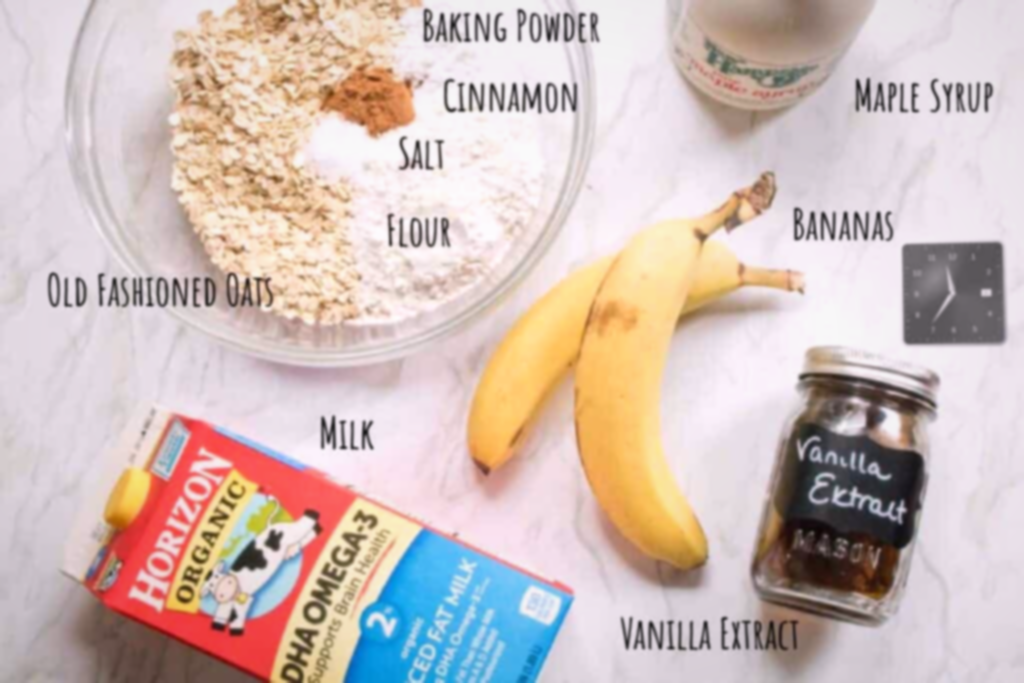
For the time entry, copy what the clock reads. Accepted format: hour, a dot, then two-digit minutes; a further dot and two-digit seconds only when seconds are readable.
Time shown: 11.36
